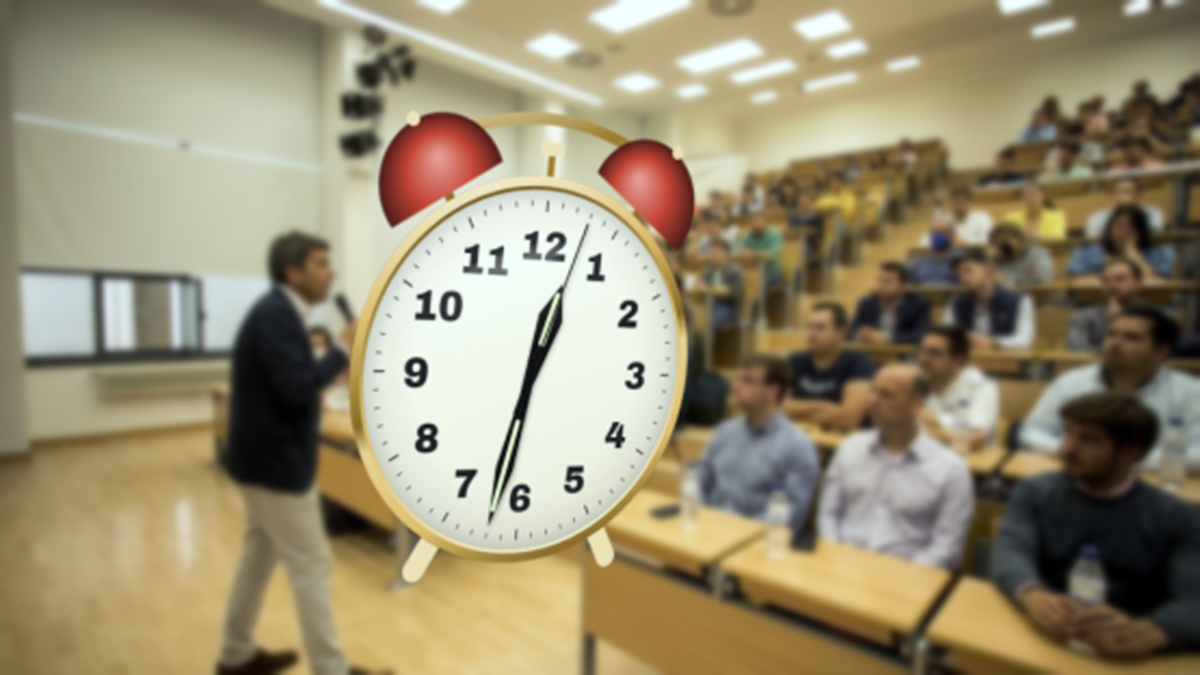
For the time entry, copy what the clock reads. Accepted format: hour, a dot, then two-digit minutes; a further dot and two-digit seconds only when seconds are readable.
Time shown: 12.32.03
